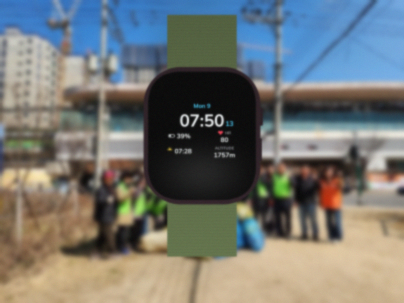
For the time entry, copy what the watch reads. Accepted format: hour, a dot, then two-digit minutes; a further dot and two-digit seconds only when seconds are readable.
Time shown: 7.50
